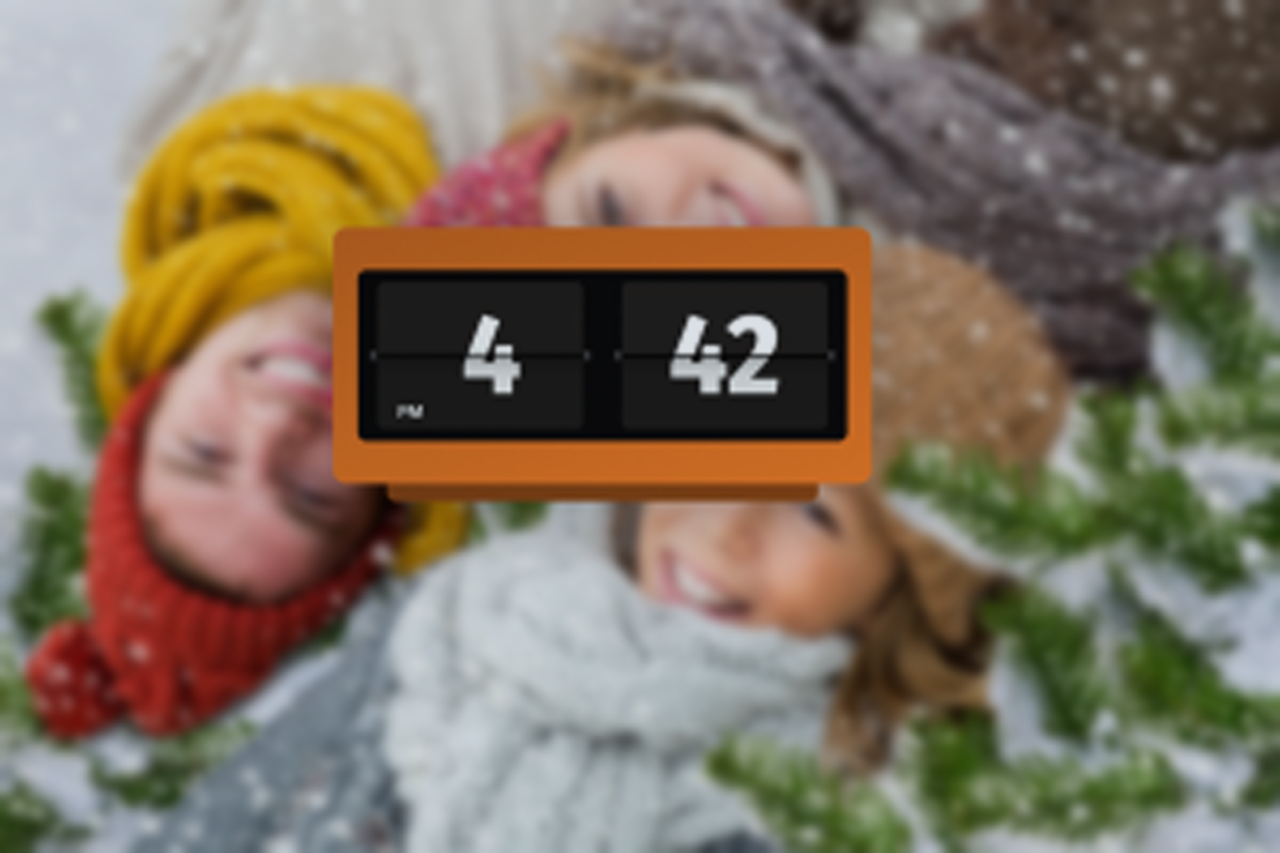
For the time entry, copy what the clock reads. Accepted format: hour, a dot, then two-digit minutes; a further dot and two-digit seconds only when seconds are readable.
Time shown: 4.42
